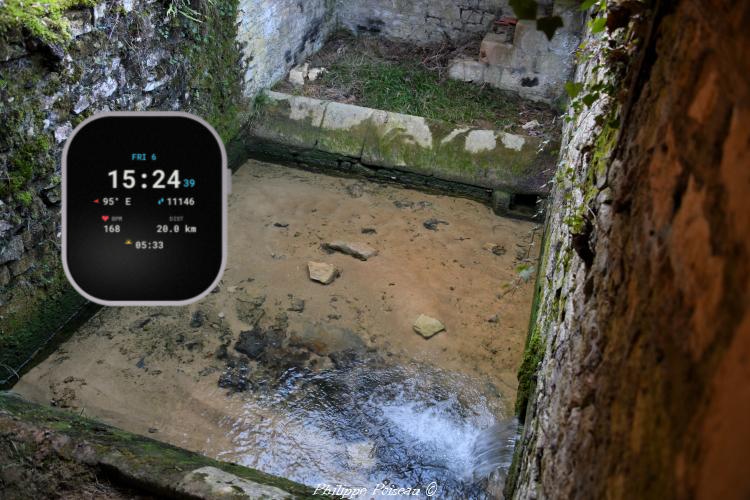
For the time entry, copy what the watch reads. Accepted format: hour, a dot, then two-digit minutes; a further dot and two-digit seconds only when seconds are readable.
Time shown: 15.24.39
